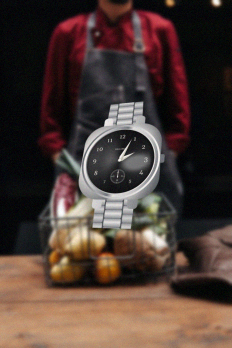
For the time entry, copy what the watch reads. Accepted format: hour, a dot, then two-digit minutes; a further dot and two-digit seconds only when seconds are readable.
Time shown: 2.04
